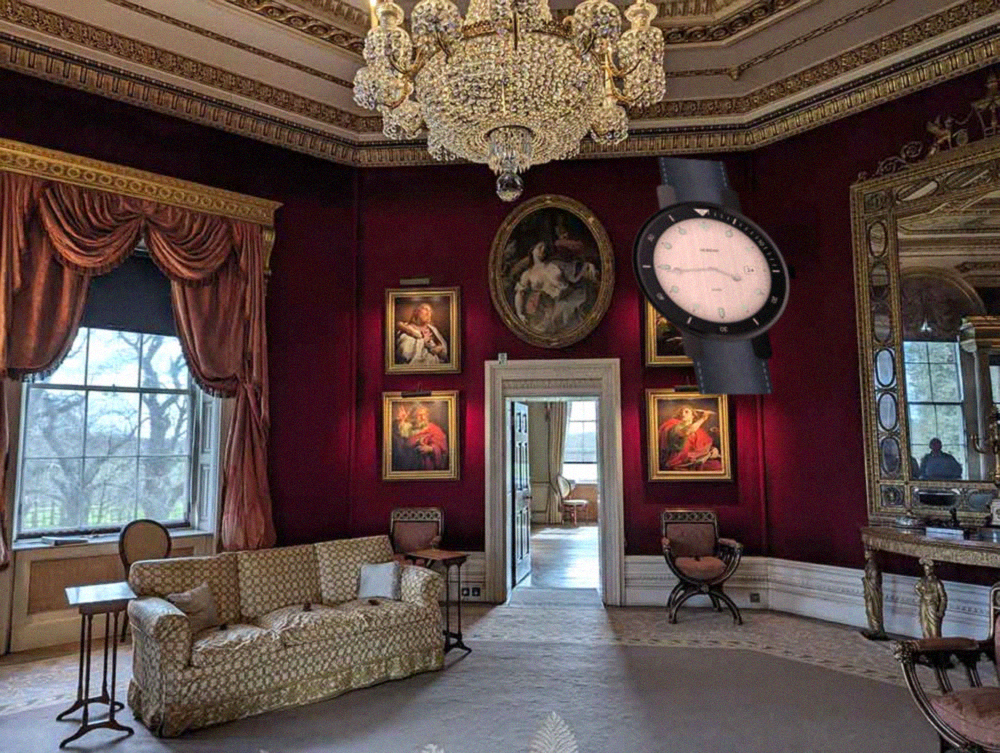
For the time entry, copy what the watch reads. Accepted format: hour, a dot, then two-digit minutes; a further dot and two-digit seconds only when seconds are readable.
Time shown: 3.44
